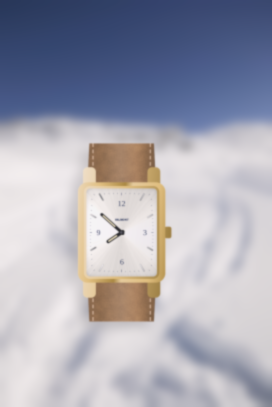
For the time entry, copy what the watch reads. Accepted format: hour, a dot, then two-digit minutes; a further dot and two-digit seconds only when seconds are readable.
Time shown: 7.52
